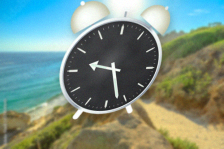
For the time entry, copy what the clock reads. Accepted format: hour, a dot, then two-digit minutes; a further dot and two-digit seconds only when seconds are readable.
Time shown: 9.27
